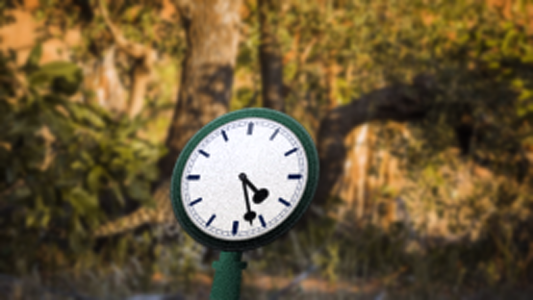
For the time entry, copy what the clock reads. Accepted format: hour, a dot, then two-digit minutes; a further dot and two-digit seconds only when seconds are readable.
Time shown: 4.27
